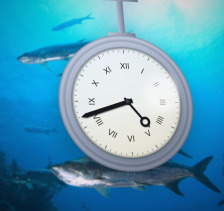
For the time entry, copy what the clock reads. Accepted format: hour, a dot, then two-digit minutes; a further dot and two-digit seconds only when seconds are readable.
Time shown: 4.42
